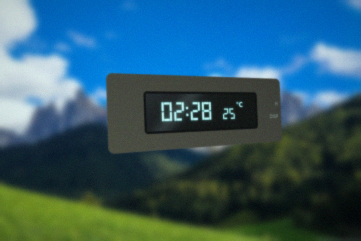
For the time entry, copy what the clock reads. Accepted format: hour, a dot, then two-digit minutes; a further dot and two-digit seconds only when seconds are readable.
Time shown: 2.28
